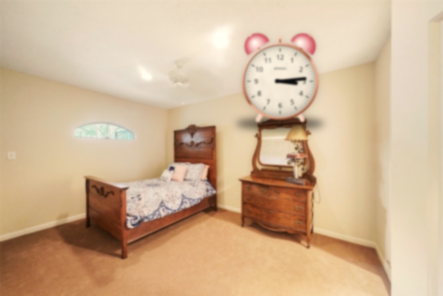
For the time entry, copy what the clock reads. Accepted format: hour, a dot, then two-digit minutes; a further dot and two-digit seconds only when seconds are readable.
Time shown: 3.14
